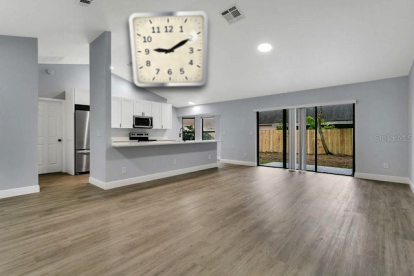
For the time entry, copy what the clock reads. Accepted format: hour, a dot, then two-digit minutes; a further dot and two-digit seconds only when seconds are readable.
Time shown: 9.10
